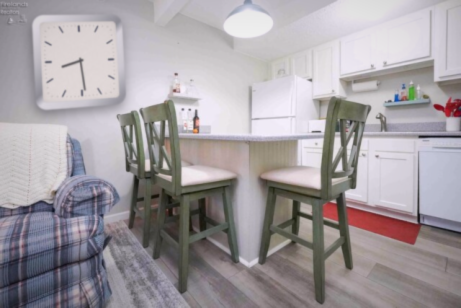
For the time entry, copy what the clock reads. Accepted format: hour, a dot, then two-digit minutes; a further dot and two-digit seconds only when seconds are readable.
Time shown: 8.29
